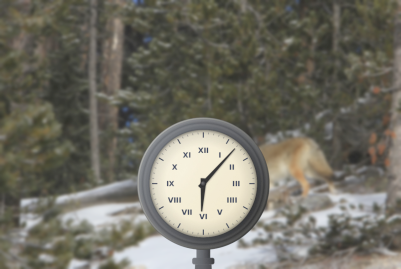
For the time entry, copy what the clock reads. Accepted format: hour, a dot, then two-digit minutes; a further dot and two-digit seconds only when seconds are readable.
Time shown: 6.07
